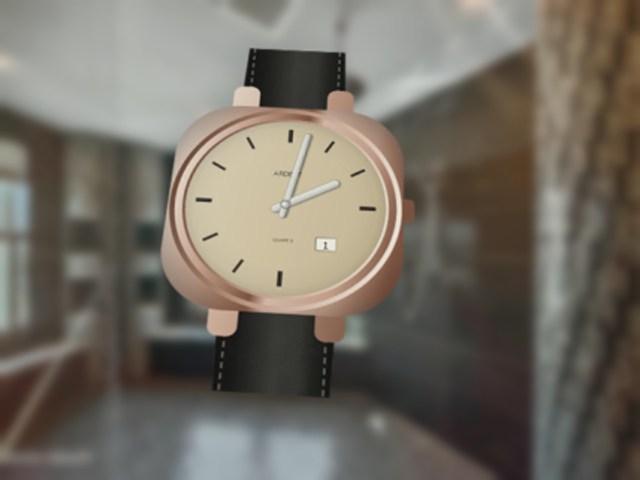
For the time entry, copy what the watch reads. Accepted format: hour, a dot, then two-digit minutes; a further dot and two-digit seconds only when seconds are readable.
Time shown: 2.02
